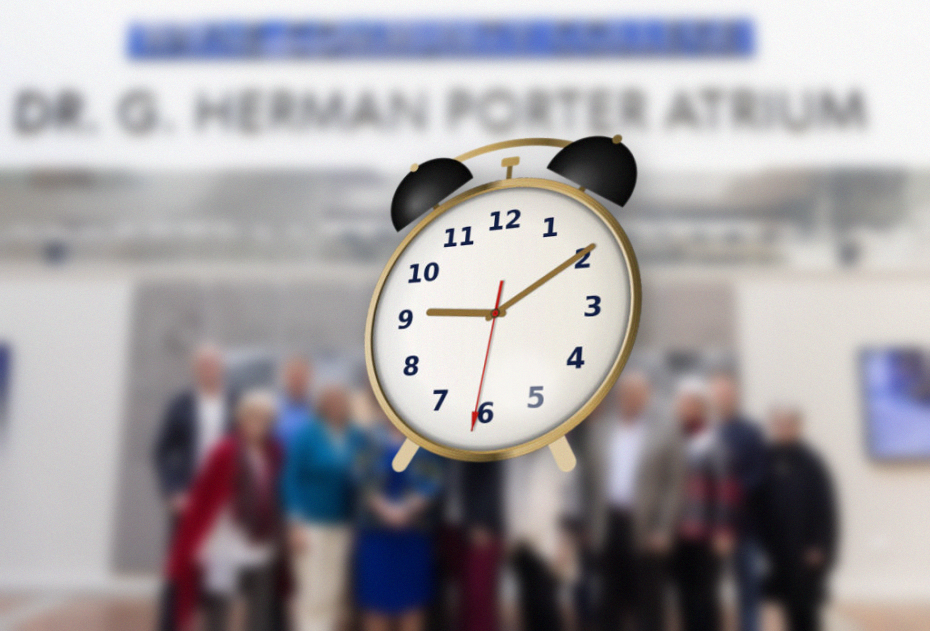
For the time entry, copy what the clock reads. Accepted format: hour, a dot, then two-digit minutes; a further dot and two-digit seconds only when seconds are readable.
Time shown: 9.09.31
